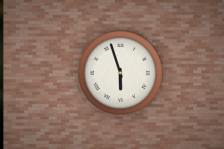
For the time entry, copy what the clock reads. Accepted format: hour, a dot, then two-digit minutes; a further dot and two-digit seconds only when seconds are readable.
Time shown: 5.57
